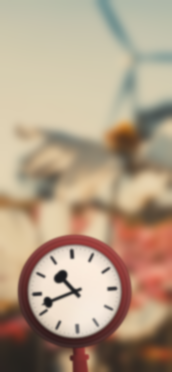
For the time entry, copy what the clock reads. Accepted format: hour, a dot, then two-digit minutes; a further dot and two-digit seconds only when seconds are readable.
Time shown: 10.42
